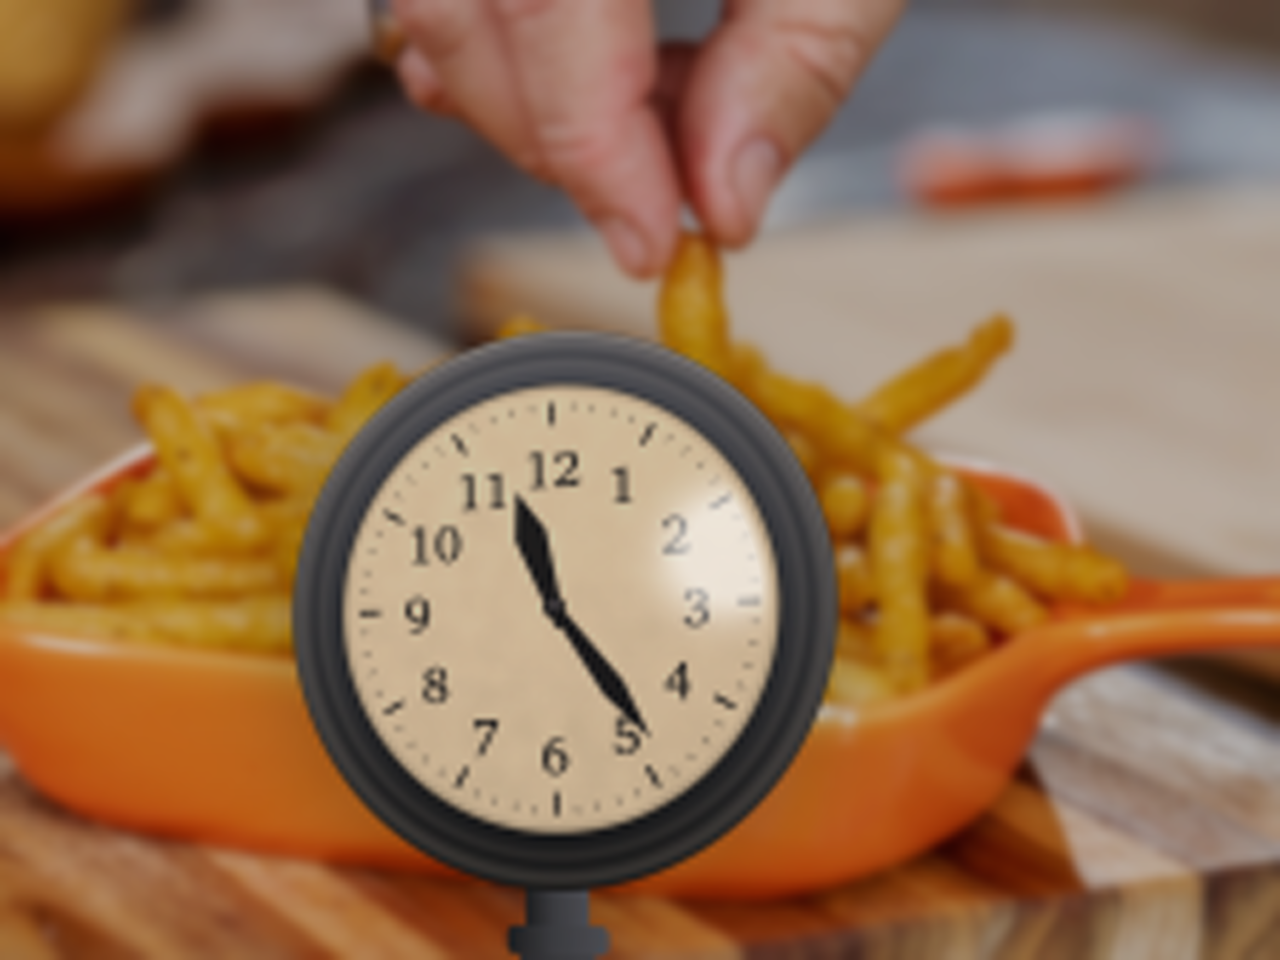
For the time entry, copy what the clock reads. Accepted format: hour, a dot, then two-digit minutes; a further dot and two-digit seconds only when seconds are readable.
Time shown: 11.24
